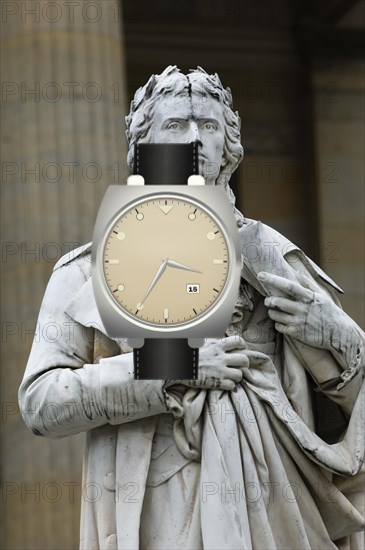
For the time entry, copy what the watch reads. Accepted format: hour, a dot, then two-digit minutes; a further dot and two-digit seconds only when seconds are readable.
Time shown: 3.35
